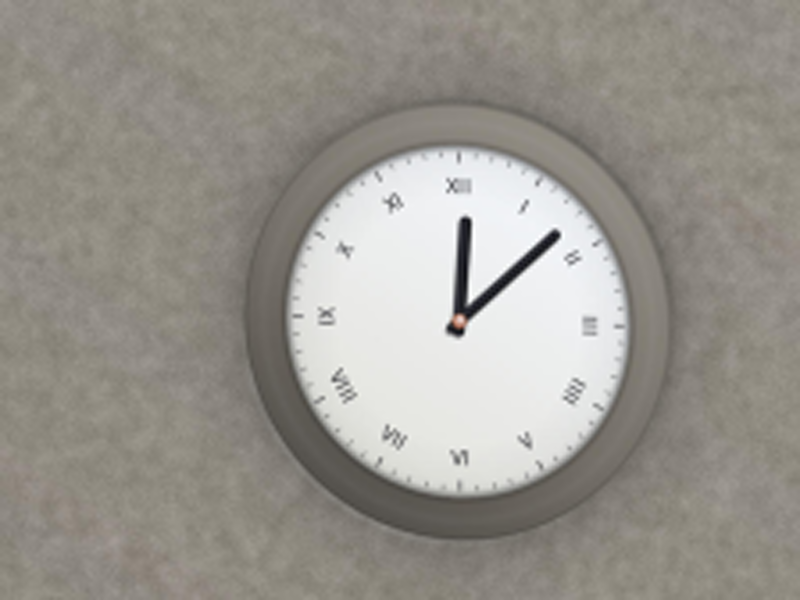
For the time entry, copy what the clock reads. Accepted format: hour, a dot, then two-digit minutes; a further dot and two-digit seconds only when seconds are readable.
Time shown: 12.08
